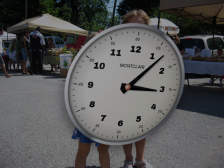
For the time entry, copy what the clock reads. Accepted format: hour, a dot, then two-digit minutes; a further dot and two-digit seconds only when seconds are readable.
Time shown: 3.07
